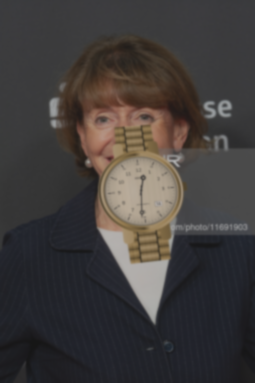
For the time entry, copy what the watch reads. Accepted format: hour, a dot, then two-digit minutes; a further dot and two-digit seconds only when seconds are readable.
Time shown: 12.31
